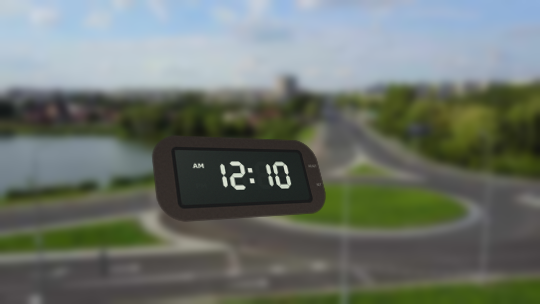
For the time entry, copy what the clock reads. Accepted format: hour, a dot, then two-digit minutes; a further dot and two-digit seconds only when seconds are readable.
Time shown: 12.10
